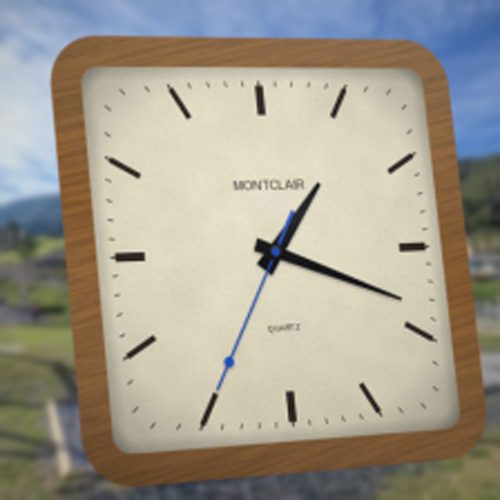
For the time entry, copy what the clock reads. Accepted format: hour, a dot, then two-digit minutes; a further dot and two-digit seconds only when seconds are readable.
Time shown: 1.18.35
